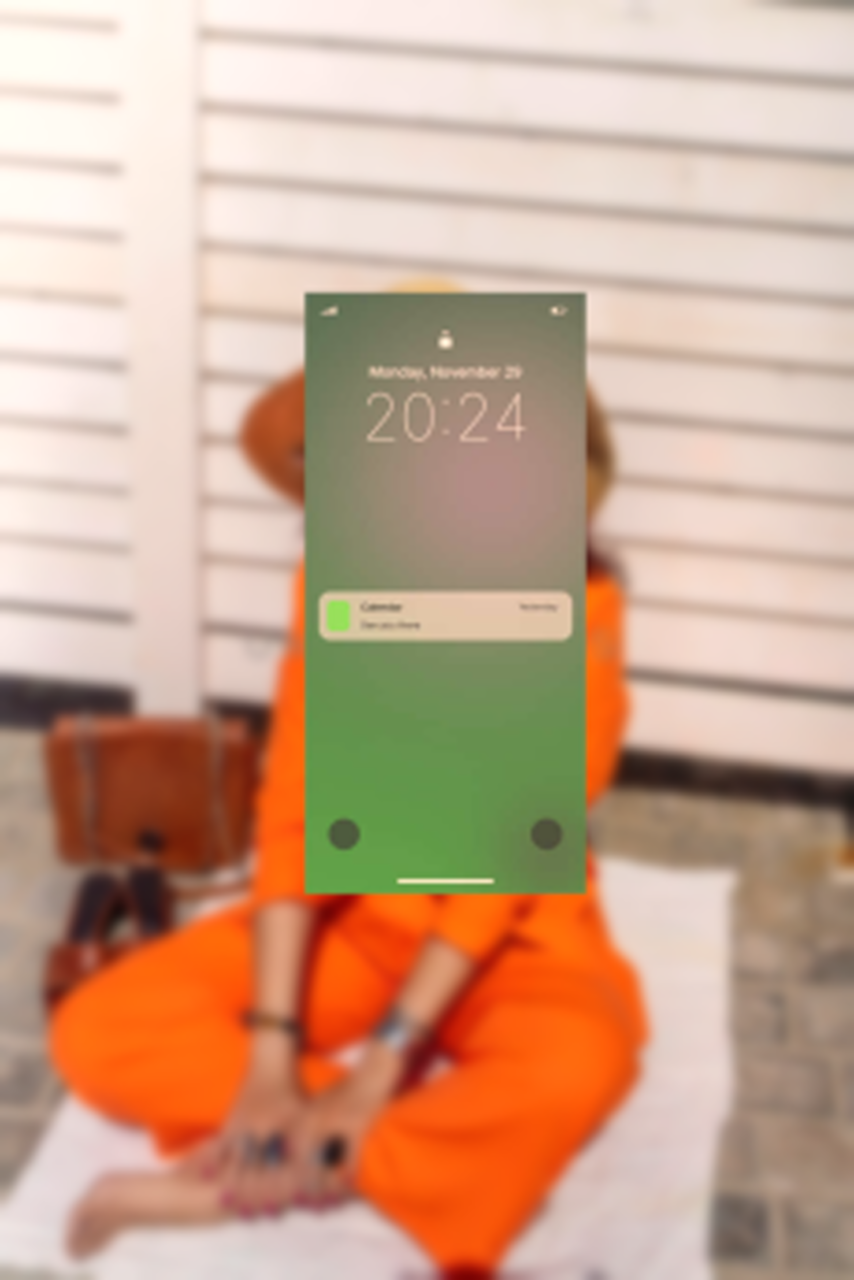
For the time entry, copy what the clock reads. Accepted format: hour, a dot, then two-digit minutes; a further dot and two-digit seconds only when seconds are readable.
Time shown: 20.24
